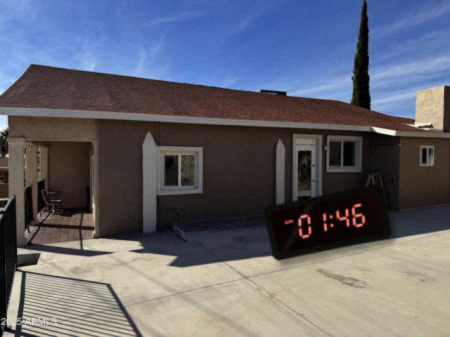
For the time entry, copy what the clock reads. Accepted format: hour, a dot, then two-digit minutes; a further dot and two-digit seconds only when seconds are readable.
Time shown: 1.46
